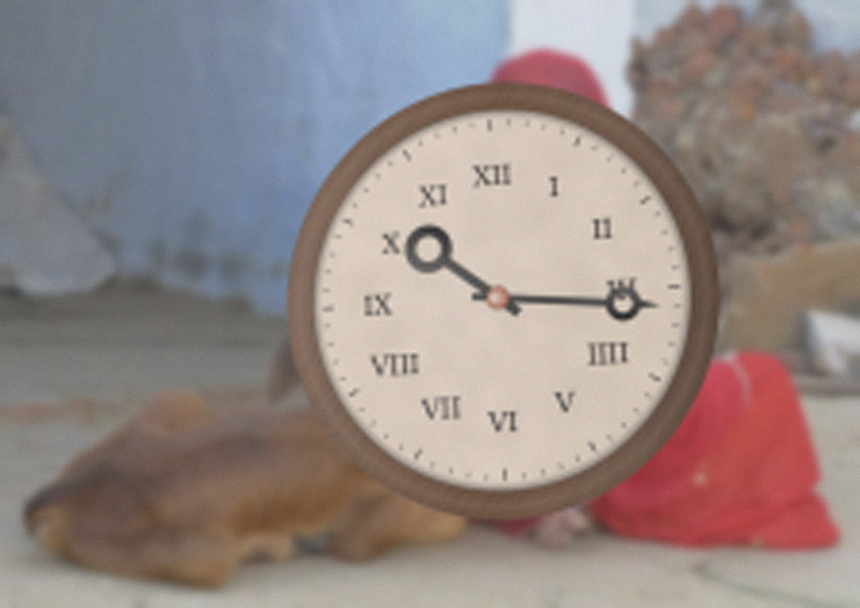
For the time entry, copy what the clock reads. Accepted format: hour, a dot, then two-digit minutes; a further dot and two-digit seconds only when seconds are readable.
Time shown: 10.16
